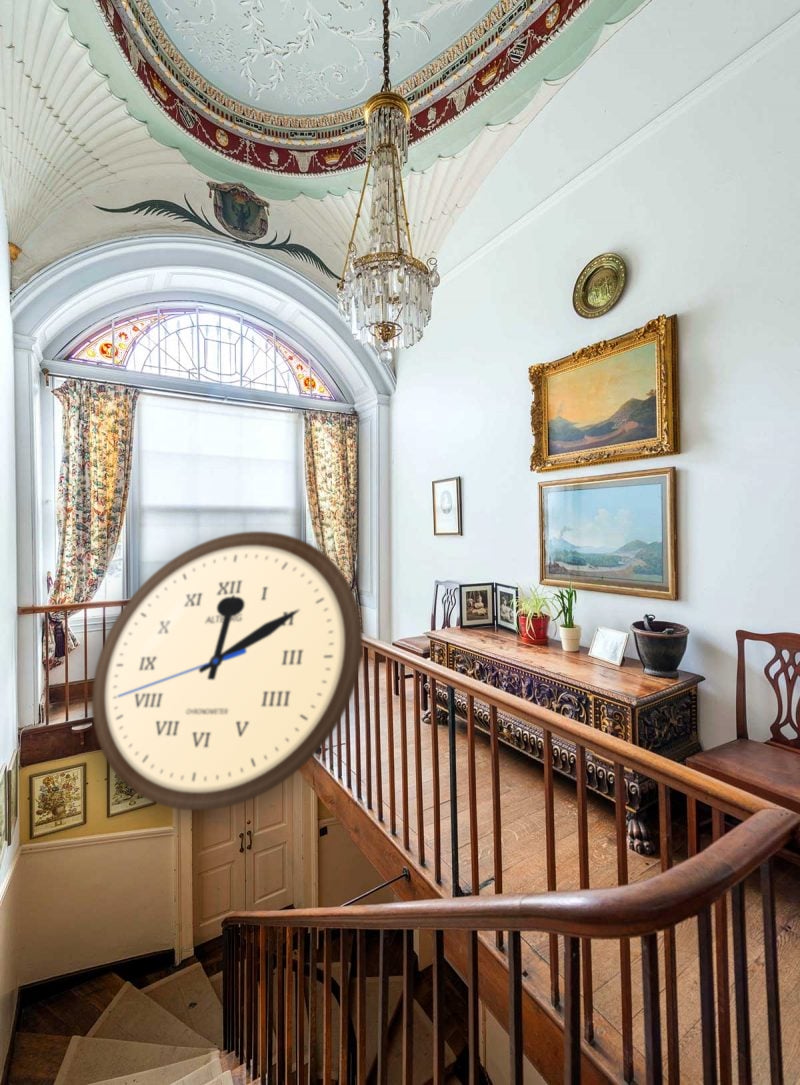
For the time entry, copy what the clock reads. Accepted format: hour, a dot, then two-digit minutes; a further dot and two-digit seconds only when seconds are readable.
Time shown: 12.09.42
